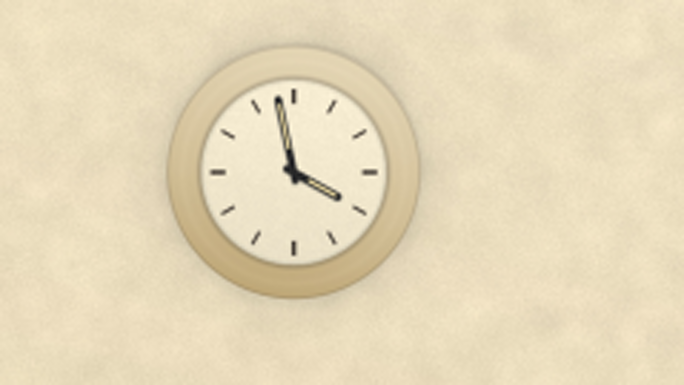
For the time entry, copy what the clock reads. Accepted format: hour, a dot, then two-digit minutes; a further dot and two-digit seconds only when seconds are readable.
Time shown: 3.58
